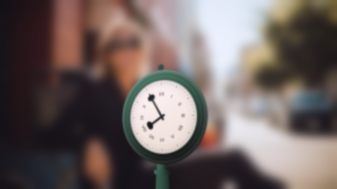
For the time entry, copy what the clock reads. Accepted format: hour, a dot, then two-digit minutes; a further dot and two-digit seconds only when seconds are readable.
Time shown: 7.55
